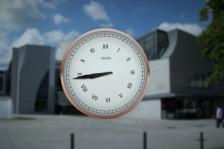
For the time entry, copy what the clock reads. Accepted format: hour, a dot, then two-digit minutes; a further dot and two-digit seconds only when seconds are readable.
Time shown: 8.44
